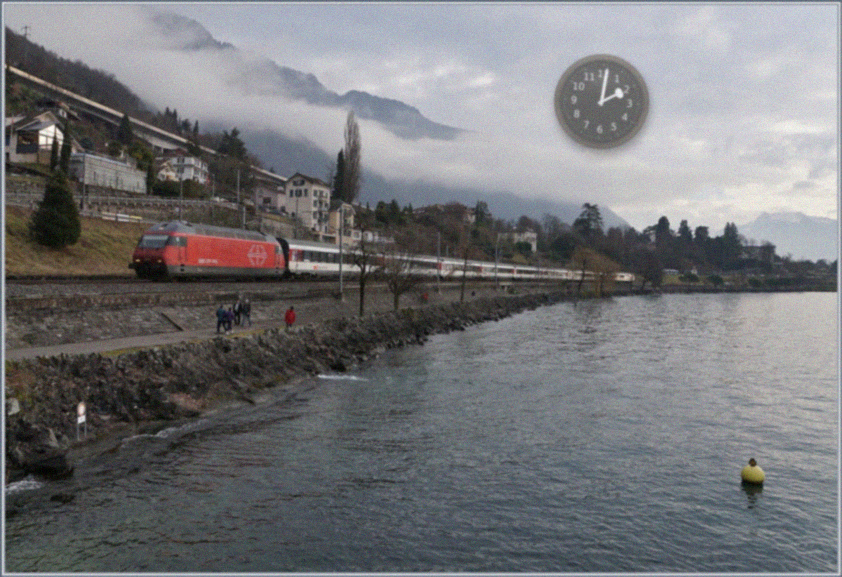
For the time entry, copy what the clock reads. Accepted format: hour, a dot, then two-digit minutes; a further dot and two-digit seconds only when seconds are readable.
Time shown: 2.01
